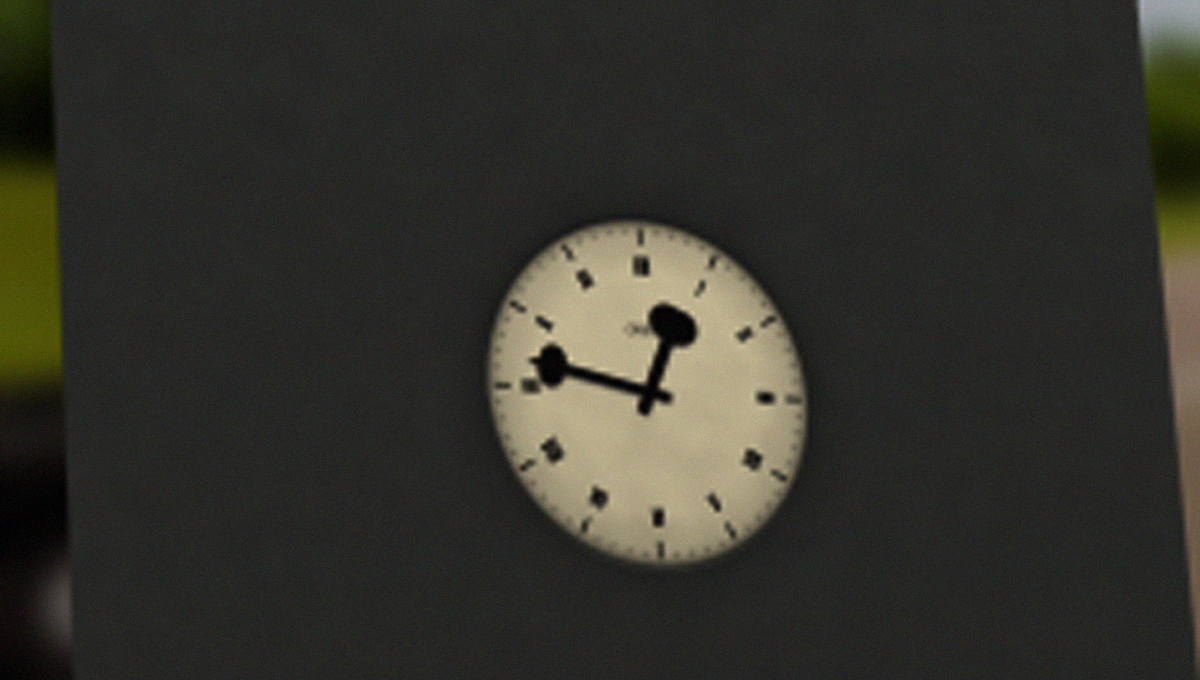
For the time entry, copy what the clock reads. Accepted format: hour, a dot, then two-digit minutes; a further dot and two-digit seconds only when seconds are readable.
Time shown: 12.47
